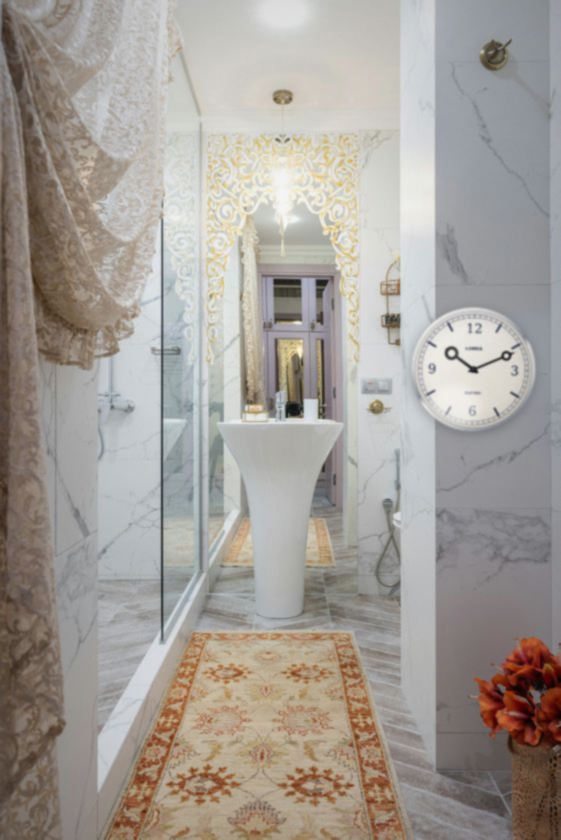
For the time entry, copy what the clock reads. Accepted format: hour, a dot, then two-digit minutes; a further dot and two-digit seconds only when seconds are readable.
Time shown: 10.11
